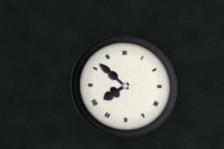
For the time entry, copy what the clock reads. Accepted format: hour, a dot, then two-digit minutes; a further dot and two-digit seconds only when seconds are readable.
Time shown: 7.52
